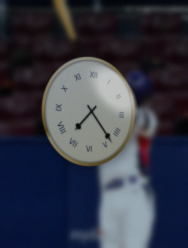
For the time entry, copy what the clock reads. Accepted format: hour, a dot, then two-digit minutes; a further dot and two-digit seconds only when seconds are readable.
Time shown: 7.23
